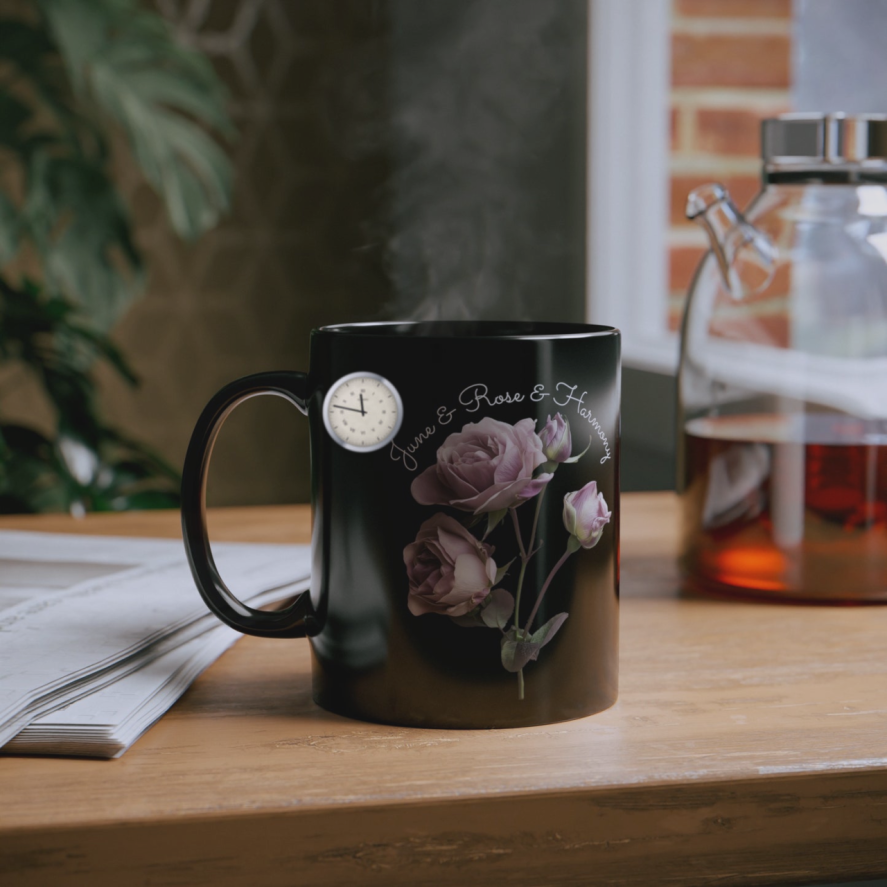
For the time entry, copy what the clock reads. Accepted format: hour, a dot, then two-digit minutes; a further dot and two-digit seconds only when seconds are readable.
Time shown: 11.47
